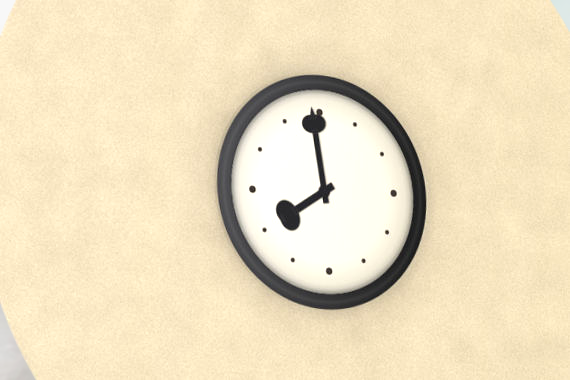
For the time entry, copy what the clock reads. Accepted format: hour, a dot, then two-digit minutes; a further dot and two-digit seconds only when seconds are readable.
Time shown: 7.59
